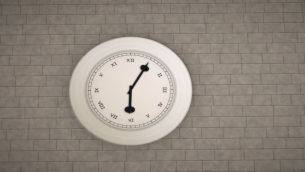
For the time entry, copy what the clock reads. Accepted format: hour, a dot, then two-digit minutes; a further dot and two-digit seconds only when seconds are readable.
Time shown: 6.05
